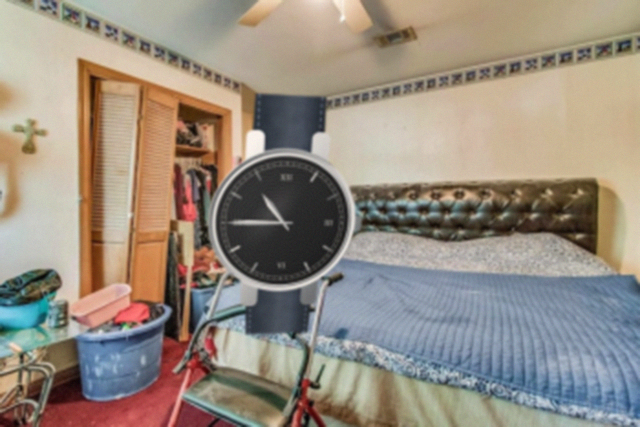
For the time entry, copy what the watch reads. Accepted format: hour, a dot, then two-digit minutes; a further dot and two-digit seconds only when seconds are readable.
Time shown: 10.45
